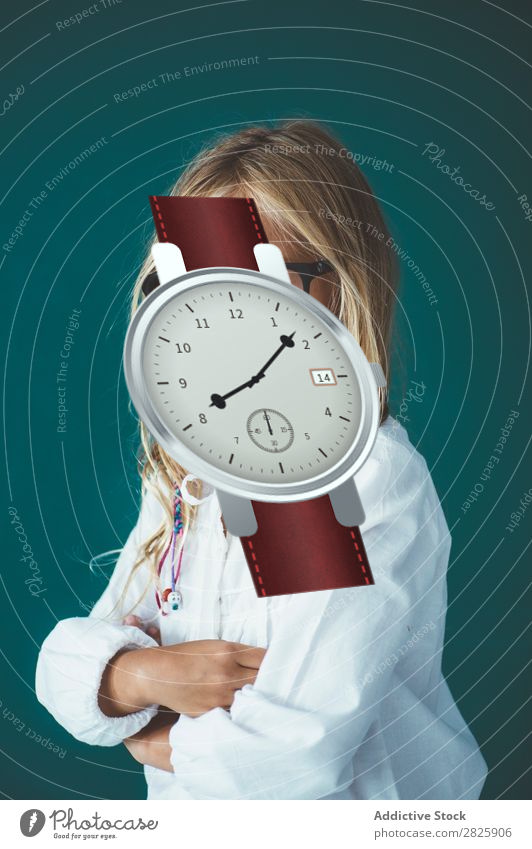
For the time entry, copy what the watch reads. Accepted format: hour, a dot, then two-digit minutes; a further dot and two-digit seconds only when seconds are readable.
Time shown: 8.08
